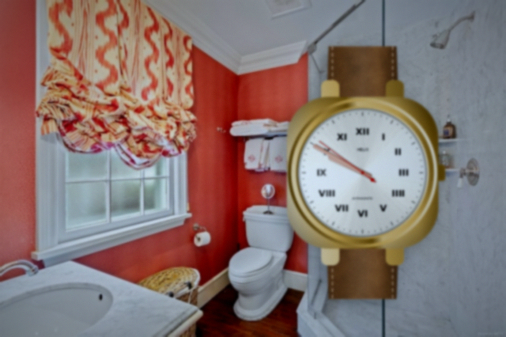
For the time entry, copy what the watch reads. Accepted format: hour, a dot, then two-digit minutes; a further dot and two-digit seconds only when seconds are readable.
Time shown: 9.49.51
